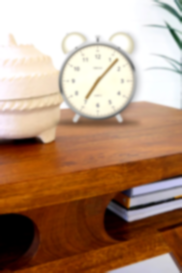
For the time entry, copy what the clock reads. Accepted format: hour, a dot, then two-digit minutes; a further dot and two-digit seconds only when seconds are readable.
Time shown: 7.07
